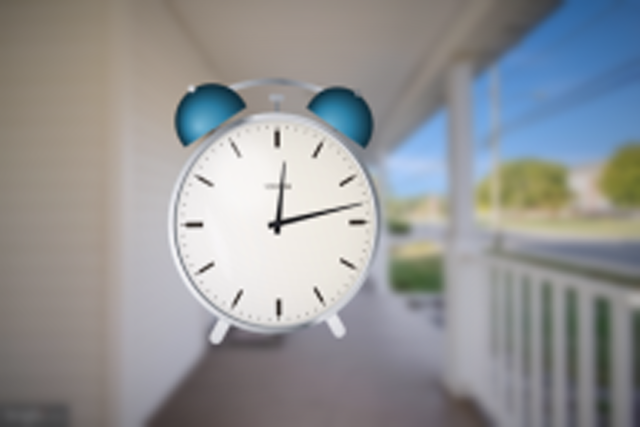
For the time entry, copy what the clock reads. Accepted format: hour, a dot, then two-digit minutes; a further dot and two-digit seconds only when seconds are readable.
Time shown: 12.13
